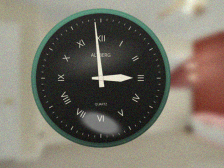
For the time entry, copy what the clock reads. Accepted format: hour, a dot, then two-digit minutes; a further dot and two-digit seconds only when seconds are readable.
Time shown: 2.59
